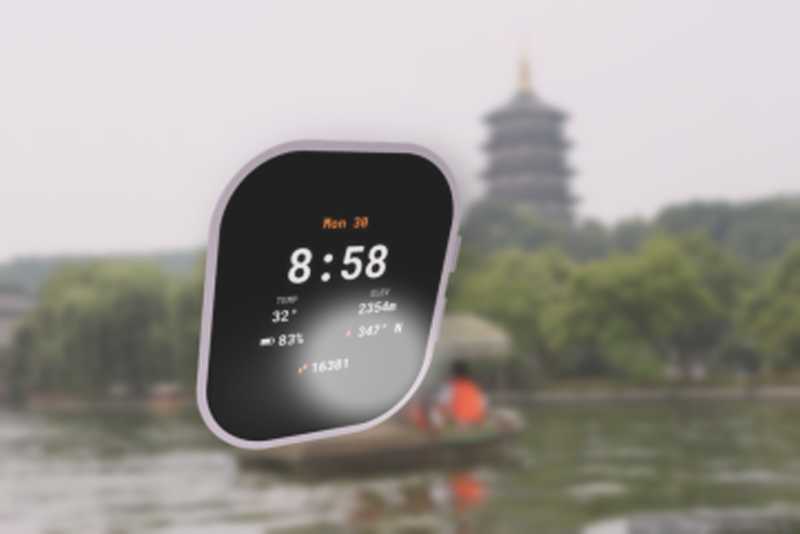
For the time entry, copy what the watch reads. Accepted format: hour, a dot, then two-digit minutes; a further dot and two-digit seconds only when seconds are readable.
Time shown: 8.58
